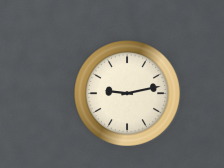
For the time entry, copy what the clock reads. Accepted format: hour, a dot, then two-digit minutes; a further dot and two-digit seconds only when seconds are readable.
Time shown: 9.13
